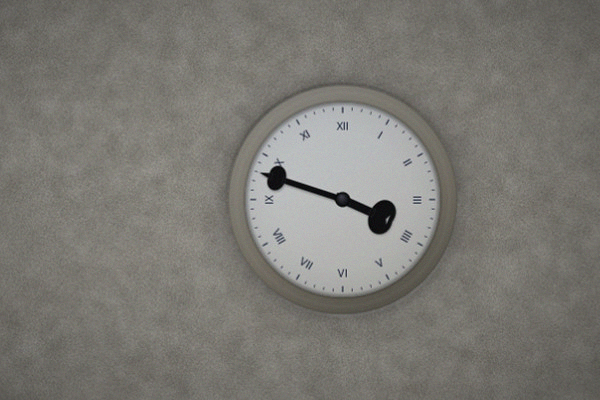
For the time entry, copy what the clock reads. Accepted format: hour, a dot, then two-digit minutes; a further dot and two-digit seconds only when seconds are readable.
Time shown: 3.48
